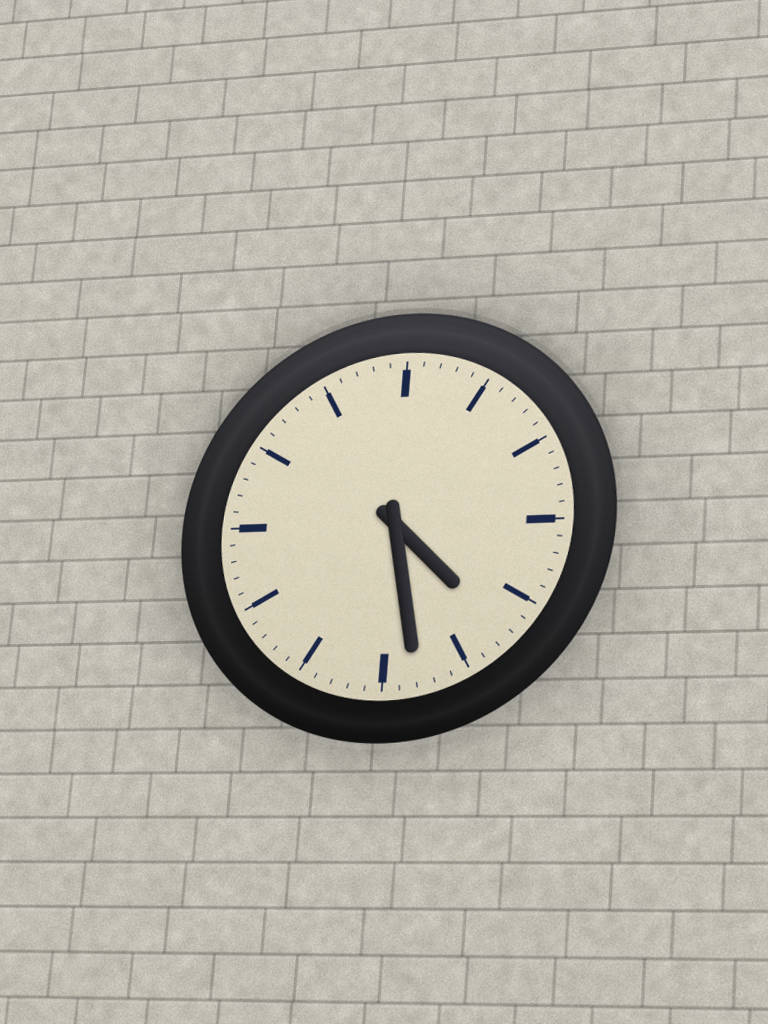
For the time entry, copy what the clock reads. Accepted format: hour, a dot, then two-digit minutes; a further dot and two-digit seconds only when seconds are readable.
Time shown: 4.28
